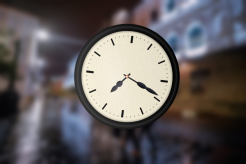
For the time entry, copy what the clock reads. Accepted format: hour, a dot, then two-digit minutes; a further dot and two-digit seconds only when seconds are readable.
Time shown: 7.19
